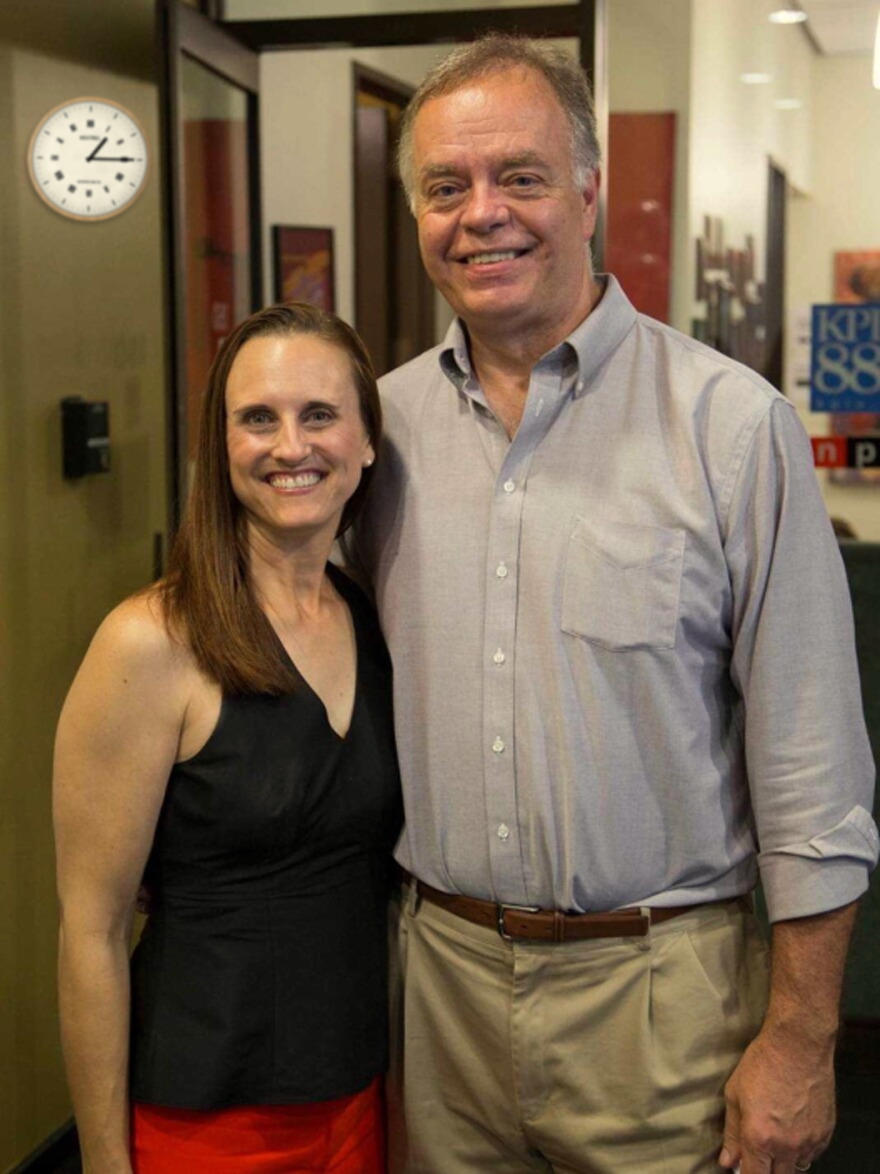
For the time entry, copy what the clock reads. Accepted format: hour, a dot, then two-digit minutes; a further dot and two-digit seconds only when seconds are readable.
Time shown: 1.15
